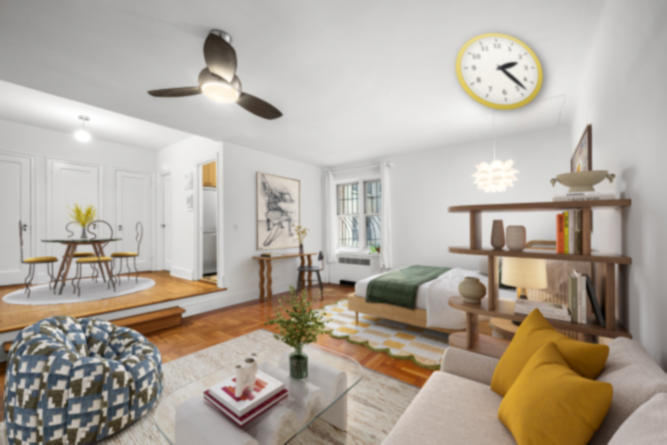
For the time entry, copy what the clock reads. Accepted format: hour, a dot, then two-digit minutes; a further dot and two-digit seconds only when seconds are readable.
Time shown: 2.23
